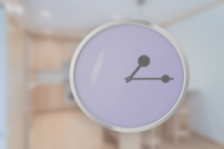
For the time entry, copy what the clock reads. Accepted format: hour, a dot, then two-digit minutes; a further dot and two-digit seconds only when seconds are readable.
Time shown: 1.15
